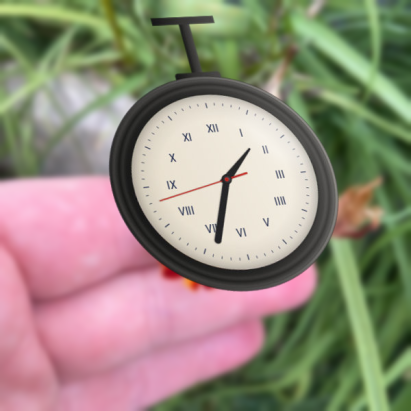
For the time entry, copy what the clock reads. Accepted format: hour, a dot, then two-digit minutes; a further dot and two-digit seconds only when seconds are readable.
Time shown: 1.33.43
